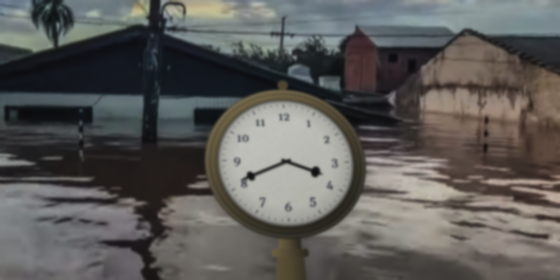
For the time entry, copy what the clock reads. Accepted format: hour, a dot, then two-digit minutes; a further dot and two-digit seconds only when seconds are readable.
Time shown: 3.41
